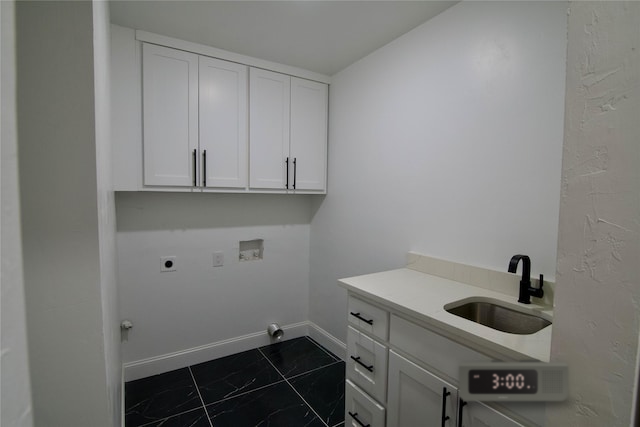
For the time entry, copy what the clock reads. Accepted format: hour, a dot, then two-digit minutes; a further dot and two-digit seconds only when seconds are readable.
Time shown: 3.00
